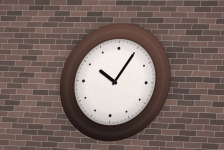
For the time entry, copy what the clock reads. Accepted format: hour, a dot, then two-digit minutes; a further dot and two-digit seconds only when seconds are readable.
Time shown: 10.05
